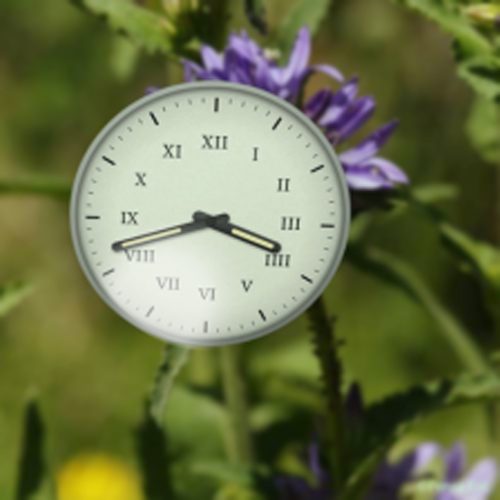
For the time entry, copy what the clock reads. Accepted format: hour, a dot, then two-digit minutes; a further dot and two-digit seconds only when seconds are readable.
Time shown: 3.42
